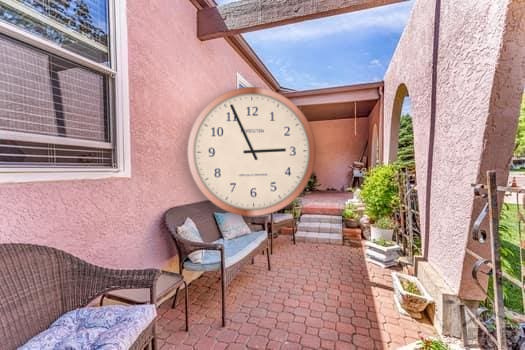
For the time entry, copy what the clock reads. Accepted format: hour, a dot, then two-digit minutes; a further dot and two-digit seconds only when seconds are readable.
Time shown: 2.56
